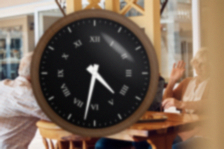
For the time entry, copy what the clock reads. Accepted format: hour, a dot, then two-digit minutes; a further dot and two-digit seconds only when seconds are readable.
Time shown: 4.32
